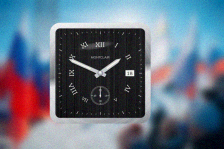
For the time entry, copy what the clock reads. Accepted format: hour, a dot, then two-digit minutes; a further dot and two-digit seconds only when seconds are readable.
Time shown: 1.49
